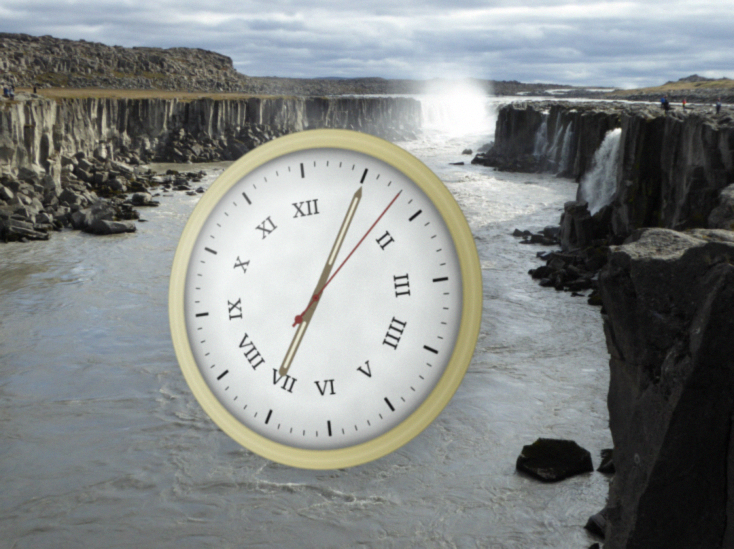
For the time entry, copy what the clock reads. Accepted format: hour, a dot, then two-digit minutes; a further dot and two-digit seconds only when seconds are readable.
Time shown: 7.05.08
